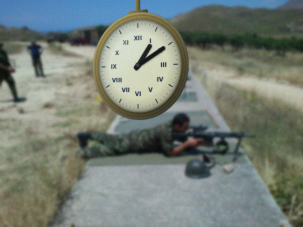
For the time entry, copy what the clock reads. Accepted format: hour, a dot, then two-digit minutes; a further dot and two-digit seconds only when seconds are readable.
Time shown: 1.10
